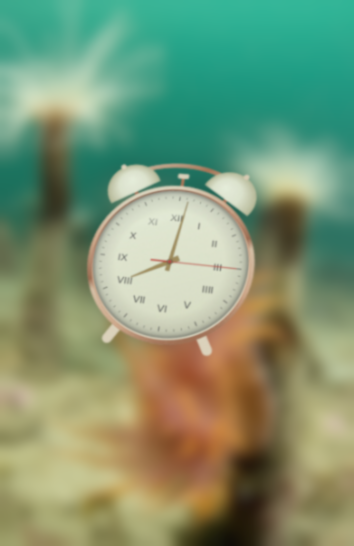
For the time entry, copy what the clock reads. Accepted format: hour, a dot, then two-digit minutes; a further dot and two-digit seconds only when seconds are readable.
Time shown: 8.01.15
